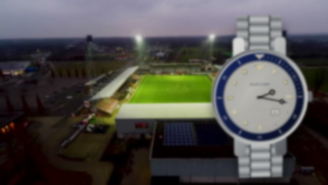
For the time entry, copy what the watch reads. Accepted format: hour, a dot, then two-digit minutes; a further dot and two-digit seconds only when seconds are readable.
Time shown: 2.17
